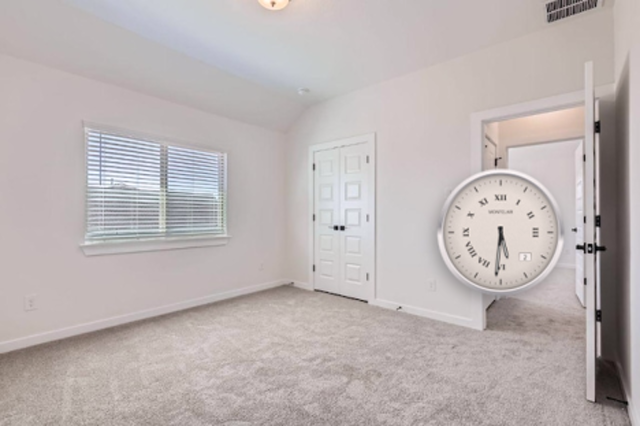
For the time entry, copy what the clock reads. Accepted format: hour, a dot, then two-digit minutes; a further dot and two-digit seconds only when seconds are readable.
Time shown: 5.31
